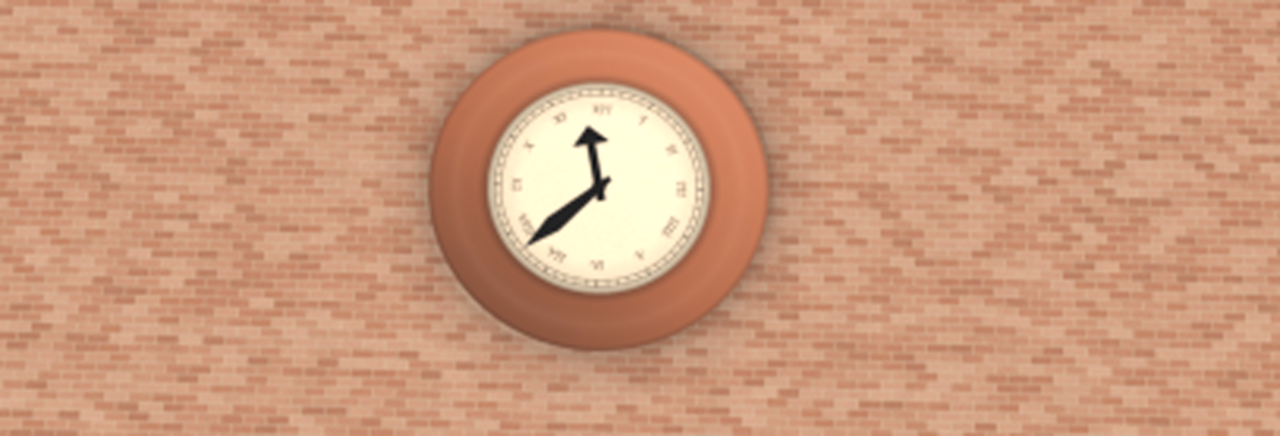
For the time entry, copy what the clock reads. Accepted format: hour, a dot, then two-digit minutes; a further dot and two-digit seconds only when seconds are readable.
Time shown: 11.38
